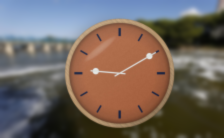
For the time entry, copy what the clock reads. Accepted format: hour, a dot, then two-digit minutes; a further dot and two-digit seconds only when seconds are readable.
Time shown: 9.10
